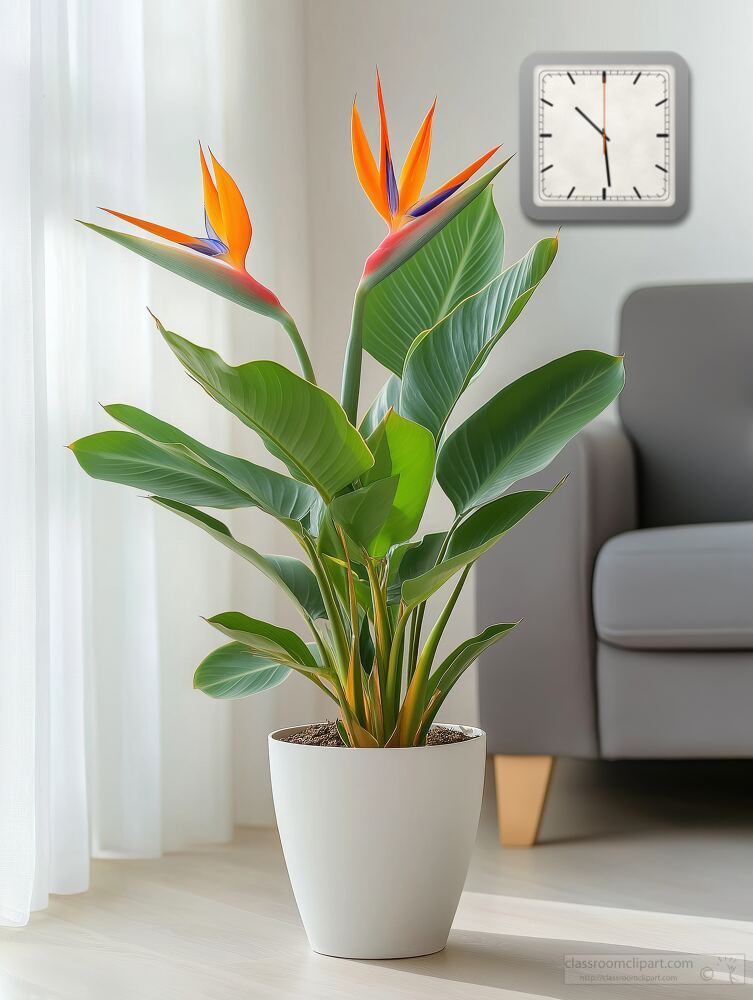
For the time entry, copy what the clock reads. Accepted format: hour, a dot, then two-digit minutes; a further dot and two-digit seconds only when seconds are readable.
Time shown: 10.29.00
